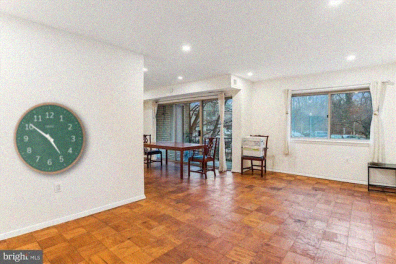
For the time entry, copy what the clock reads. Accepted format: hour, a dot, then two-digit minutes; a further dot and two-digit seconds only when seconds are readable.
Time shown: 4.51
